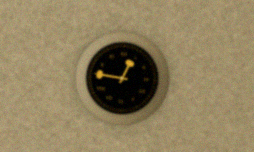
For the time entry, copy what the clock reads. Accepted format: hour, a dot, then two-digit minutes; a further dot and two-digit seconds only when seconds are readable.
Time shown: 12.46
